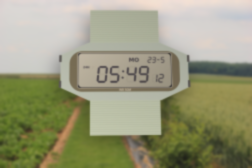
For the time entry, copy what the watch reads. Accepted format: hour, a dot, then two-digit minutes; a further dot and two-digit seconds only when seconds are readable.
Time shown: 5.49
